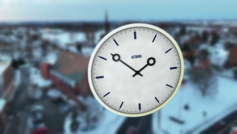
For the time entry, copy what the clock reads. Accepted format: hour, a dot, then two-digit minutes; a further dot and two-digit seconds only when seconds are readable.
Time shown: 1.52
